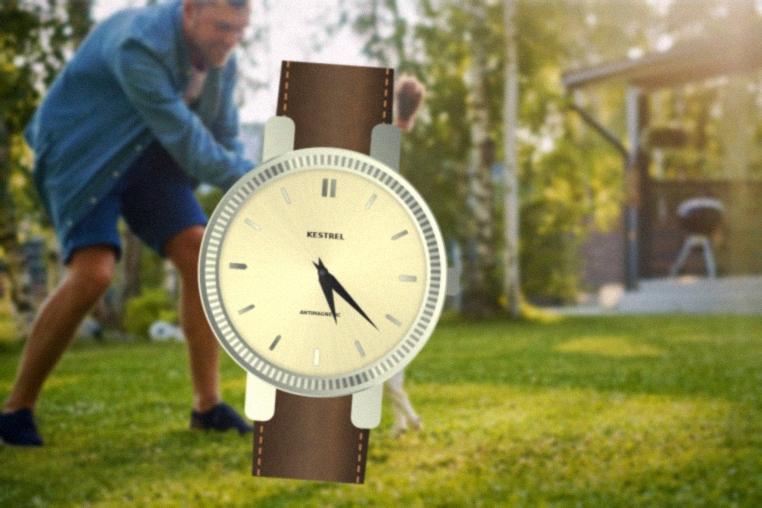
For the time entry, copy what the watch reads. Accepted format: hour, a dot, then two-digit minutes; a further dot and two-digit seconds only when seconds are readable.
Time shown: 5.22
